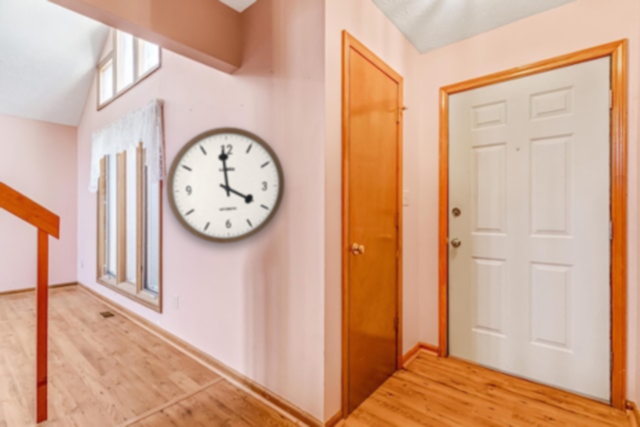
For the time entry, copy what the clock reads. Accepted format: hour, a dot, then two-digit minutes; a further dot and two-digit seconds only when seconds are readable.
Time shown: 3.59
